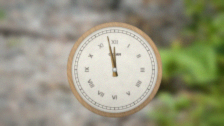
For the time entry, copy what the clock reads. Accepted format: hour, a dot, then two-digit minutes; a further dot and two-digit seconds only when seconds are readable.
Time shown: 11.58
